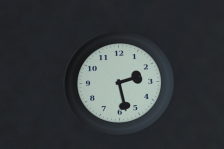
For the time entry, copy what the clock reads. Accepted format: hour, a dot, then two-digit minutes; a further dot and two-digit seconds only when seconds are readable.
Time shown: 2.28
